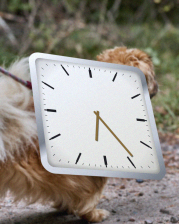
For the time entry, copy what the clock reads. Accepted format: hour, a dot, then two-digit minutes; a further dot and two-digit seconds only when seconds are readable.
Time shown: 6.24
